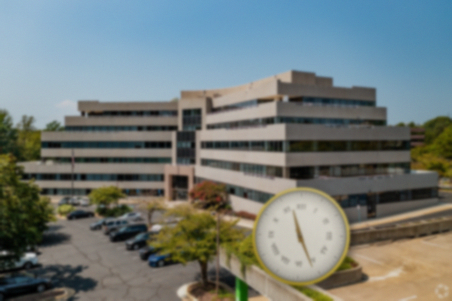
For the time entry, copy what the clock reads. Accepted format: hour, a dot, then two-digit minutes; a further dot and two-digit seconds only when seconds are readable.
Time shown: 11.26
